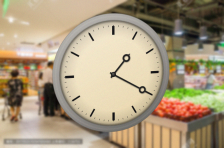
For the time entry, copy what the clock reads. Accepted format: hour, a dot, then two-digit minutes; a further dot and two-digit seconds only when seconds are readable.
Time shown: 1.20
